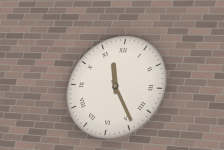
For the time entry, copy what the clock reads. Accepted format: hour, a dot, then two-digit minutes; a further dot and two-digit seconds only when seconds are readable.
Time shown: 11.24
